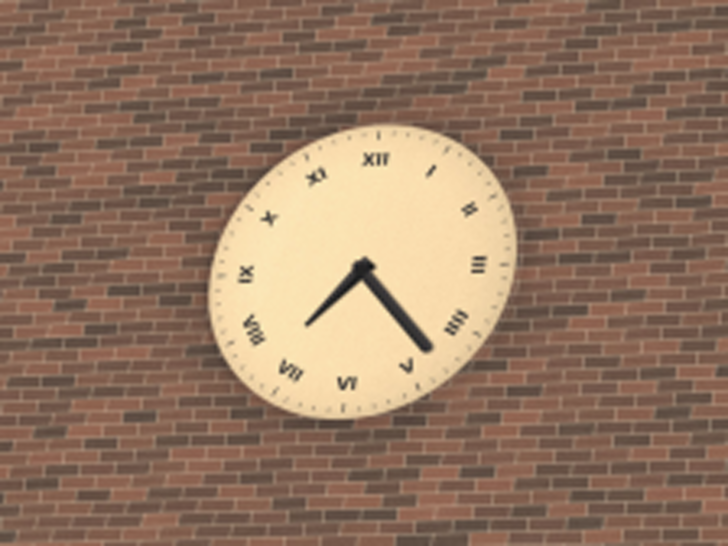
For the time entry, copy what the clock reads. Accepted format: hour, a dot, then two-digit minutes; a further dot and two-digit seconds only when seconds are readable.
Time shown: 7.23
